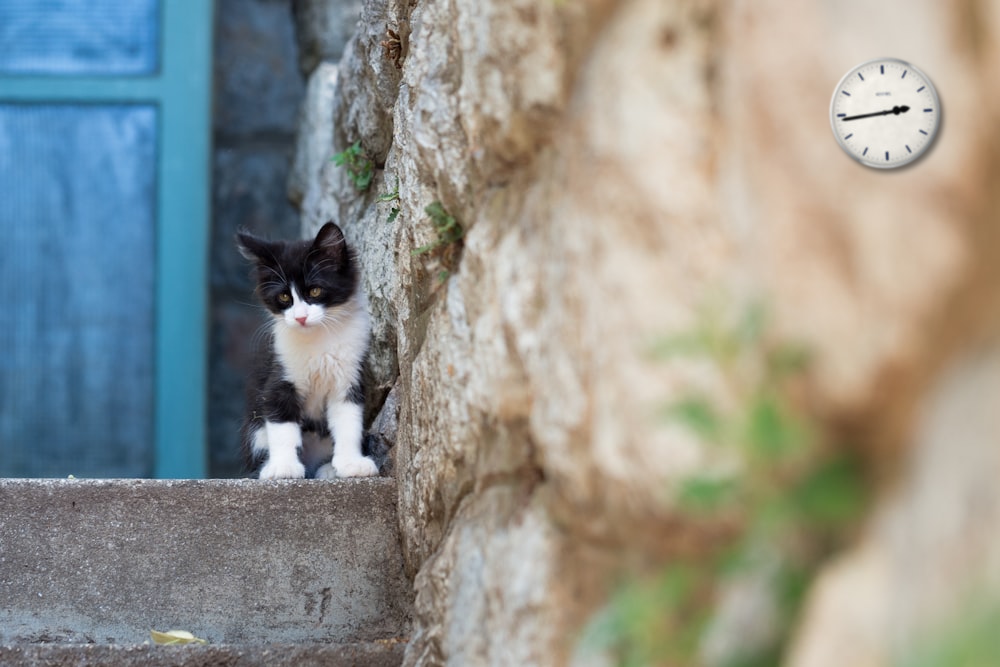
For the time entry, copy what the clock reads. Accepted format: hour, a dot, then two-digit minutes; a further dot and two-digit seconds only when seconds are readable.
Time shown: 2.44
